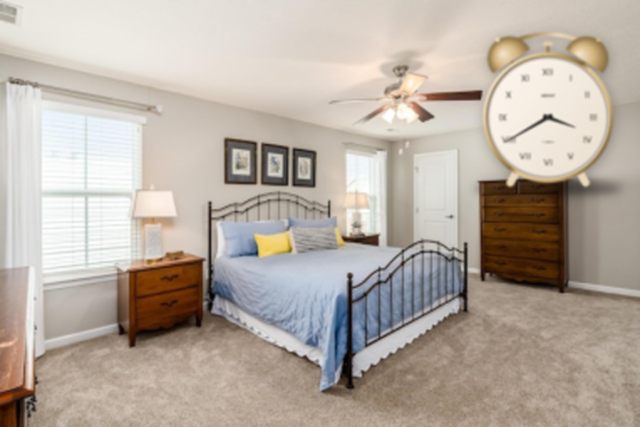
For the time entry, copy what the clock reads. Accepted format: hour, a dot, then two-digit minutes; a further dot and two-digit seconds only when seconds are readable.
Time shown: 3.40
